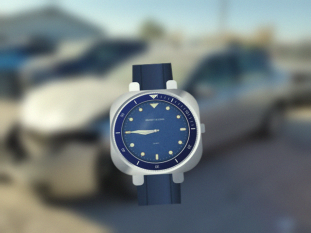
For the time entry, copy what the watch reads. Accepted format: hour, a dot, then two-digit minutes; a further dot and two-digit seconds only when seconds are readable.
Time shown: 8.45
